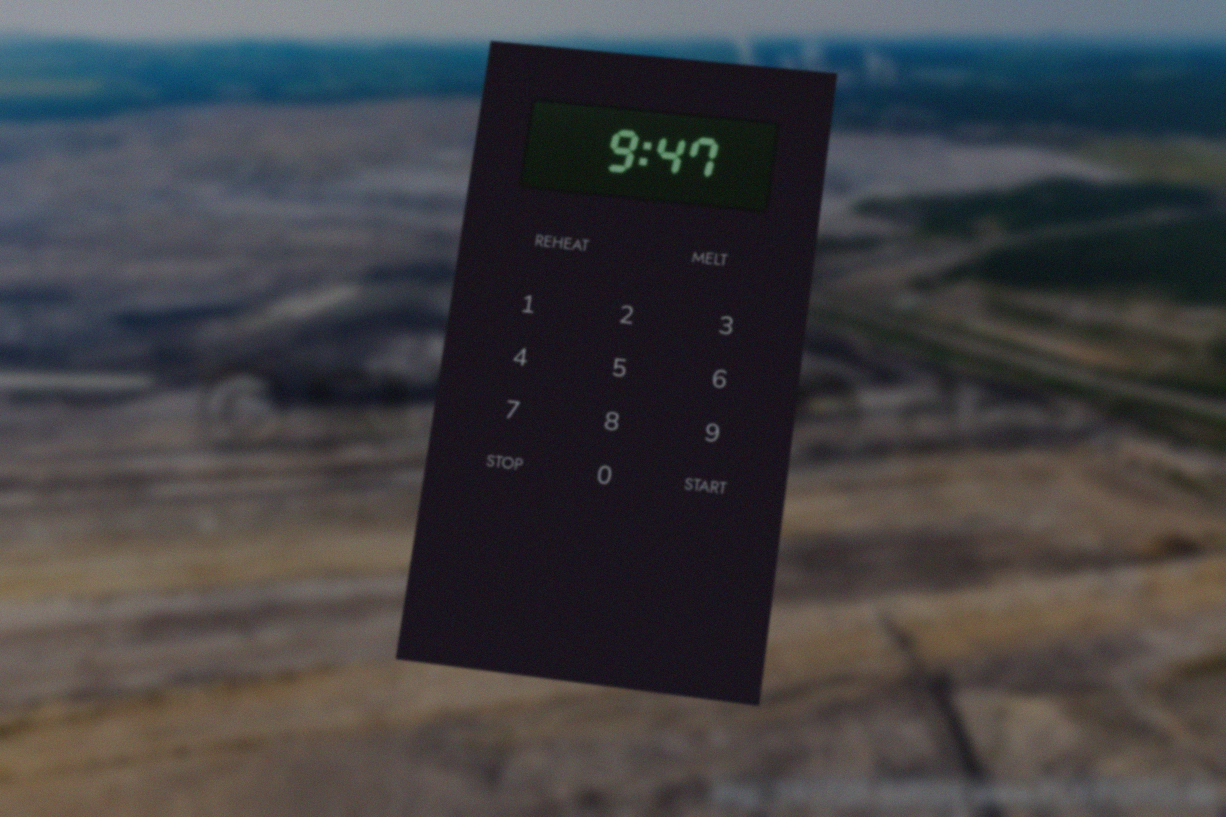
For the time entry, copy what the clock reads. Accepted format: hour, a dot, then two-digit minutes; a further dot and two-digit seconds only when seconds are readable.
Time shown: 9.47
